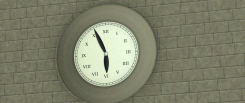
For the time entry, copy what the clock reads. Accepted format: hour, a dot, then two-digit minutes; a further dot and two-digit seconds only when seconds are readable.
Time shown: 5.56
